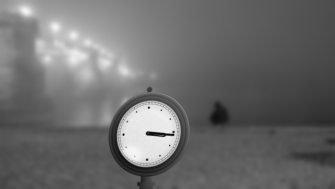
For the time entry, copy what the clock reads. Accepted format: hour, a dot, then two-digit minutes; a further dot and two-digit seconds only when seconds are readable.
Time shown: 3.16
